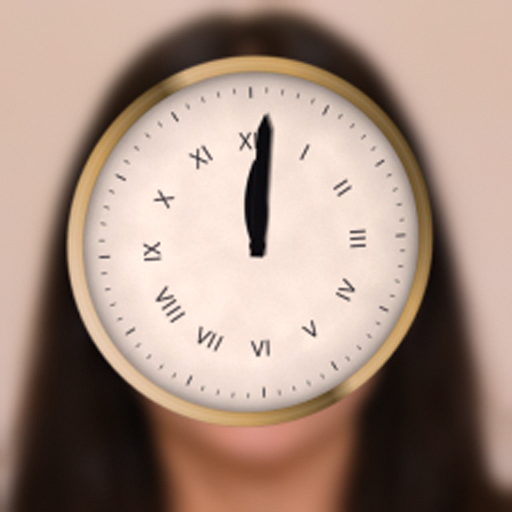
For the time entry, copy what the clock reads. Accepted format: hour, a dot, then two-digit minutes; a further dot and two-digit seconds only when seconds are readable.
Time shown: 12.01
